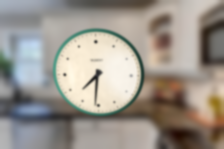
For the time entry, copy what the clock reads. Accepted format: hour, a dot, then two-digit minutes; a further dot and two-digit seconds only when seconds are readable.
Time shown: 7.31
